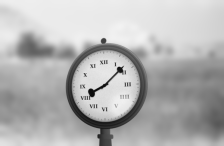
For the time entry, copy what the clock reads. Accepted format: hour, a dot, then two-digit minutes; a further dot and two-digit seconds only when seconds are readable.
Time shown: 8.08
